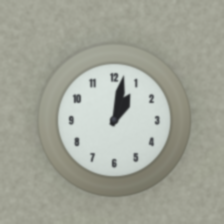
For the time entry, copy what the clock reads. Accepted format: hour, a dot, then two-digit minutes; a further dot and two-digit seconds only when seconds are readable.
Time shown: 1.02
